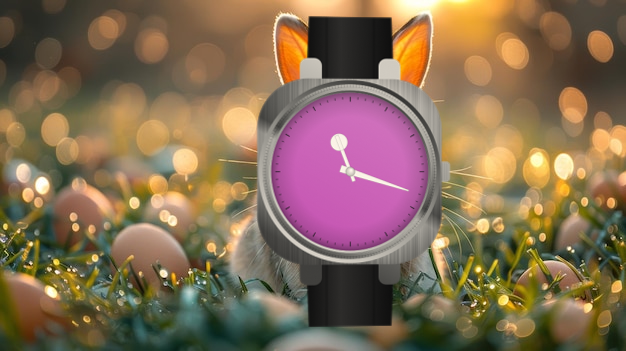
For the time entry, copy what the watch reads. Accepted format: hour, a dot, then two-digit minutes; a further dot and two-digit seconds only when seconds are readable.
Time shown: 11.18
